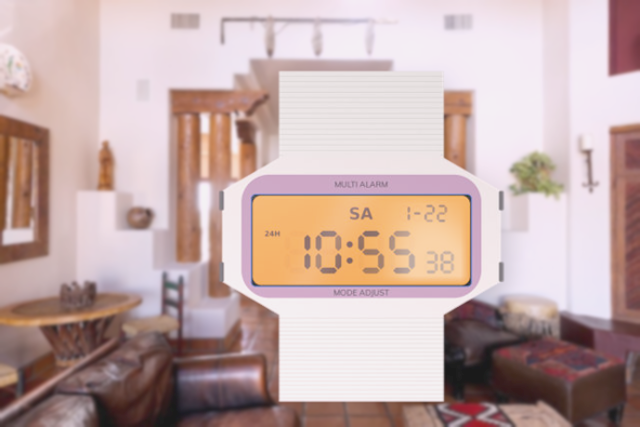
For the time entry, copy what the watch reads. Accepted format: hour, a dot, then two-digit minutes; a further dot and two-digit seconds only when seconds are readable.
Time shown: 10.55.38
